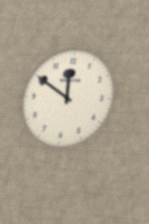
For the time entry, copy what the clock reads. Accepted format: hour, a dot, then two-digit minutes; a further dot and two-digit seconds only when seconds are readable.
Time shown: 11.50
